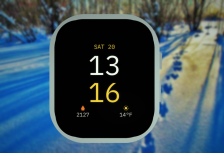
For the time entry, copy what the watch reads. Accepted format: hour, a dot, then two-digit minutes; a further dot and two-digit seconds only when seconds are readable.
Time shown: 13.16
